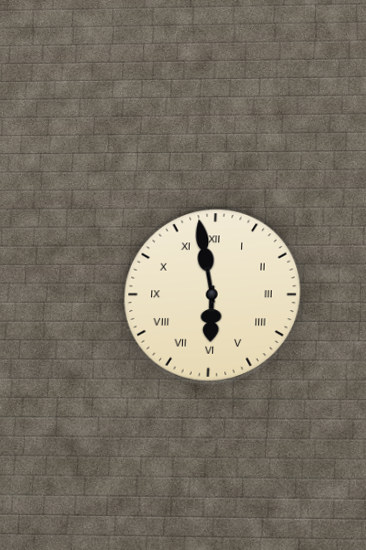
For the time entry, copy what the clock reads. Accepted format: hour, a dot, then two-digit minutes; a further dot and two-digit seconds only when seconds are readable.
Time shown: 5.58
